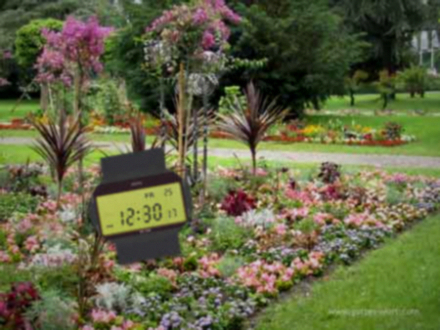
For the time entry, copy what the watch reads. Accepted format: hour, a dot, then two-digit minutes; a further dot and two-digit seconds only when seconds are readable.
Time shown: 12.30
